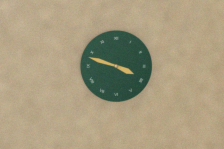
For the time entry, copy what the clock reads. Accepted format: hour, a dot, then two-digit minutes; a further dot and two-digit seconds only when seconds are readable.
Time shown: 3.48
